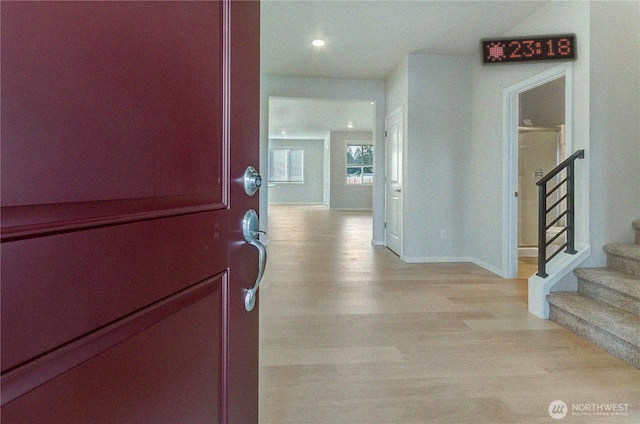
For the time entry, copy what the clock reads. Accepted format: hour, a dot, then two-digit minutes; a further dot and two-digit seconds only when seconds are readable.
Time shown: 23.18
